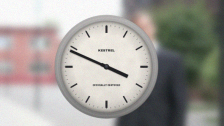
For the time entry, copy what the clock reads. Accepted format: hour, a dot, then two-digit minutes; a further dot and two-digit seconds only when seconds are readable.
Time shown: 3.49
